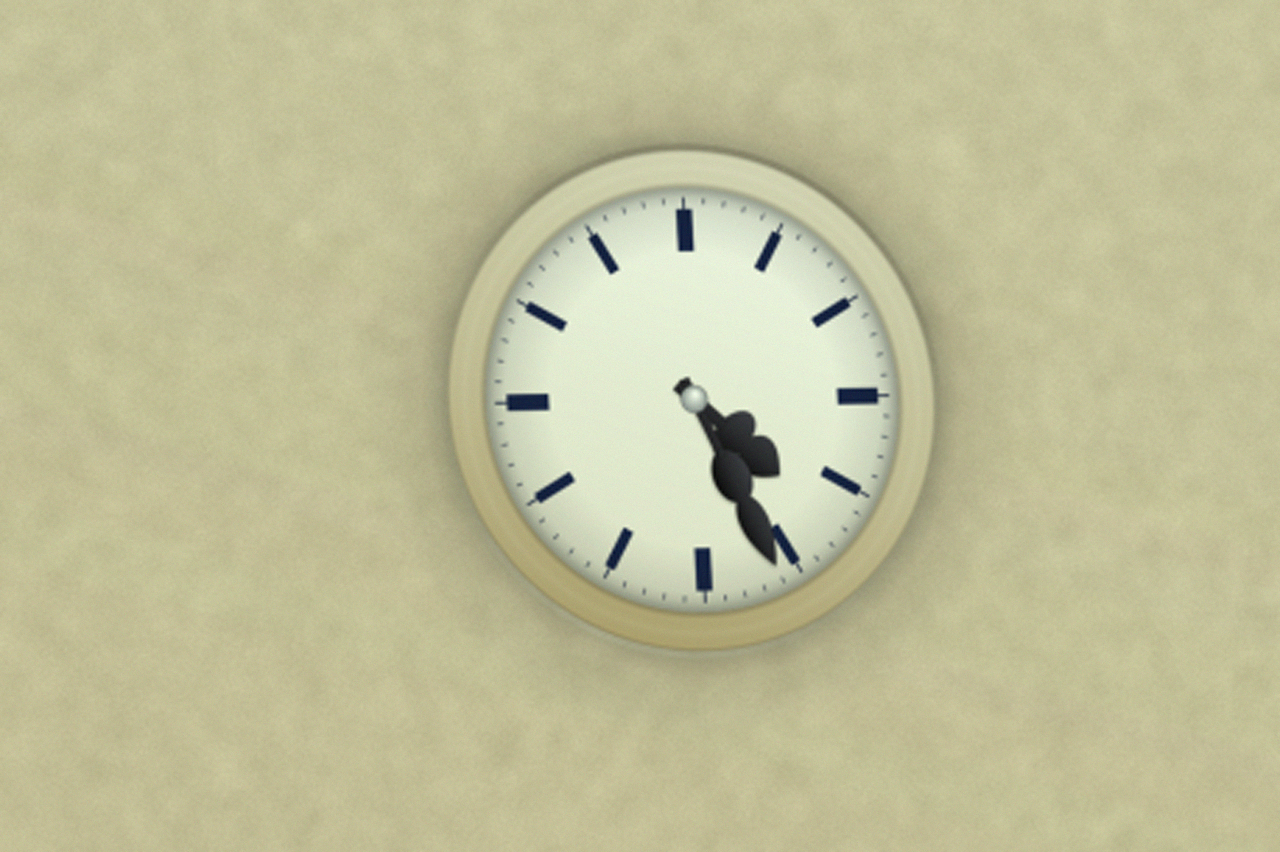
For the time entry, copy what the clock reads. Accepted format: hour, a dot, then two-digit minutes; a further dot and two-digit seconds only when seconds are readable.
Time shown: 4.26
